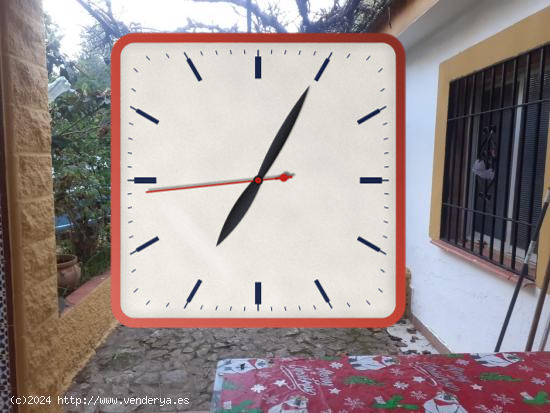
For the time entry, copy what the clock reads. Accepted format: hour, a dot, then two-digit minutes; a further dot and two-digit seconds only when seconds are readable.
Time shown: 7.04.44
